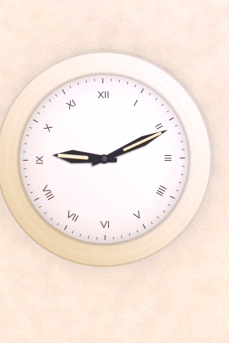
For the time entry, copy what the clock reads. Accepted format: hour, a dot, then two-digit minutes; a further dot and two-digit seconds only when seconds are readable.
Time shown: 9.11
